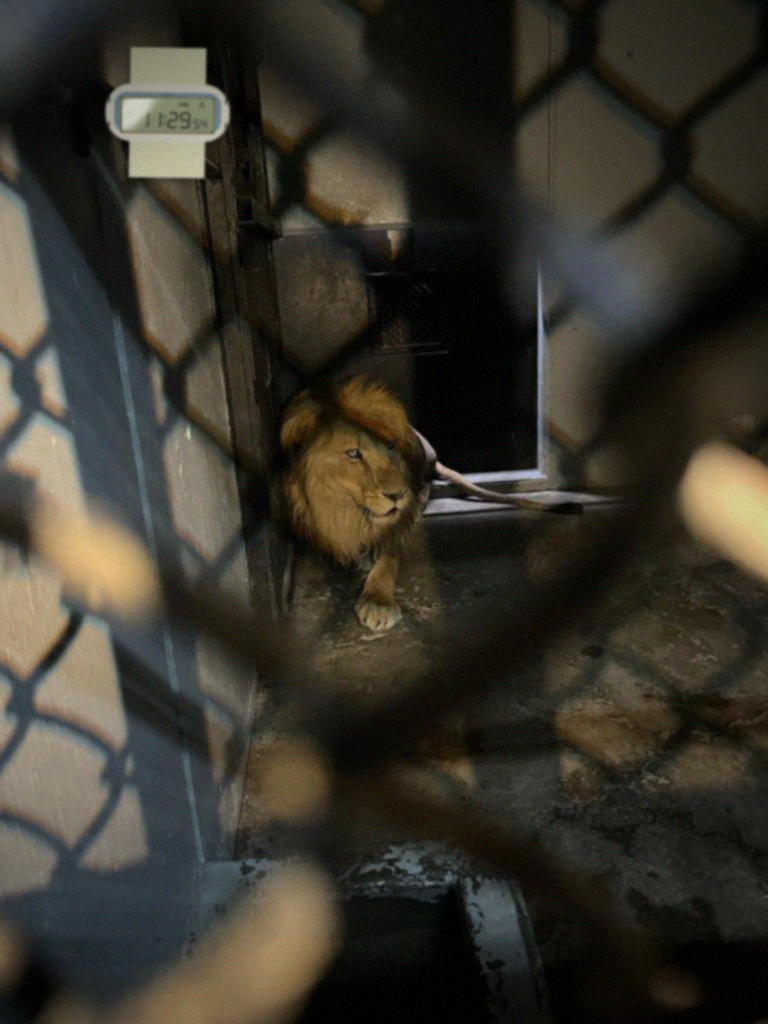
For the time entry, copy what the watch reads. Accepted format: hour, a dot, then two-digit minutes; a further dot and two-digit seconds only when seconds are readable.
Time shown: 11.29
